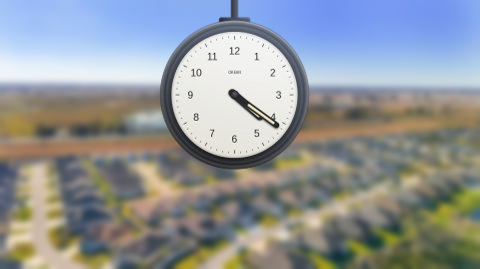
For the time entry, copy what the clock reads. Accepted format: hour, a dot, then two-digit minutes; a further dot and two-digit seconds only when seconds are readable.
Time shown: 4.21
